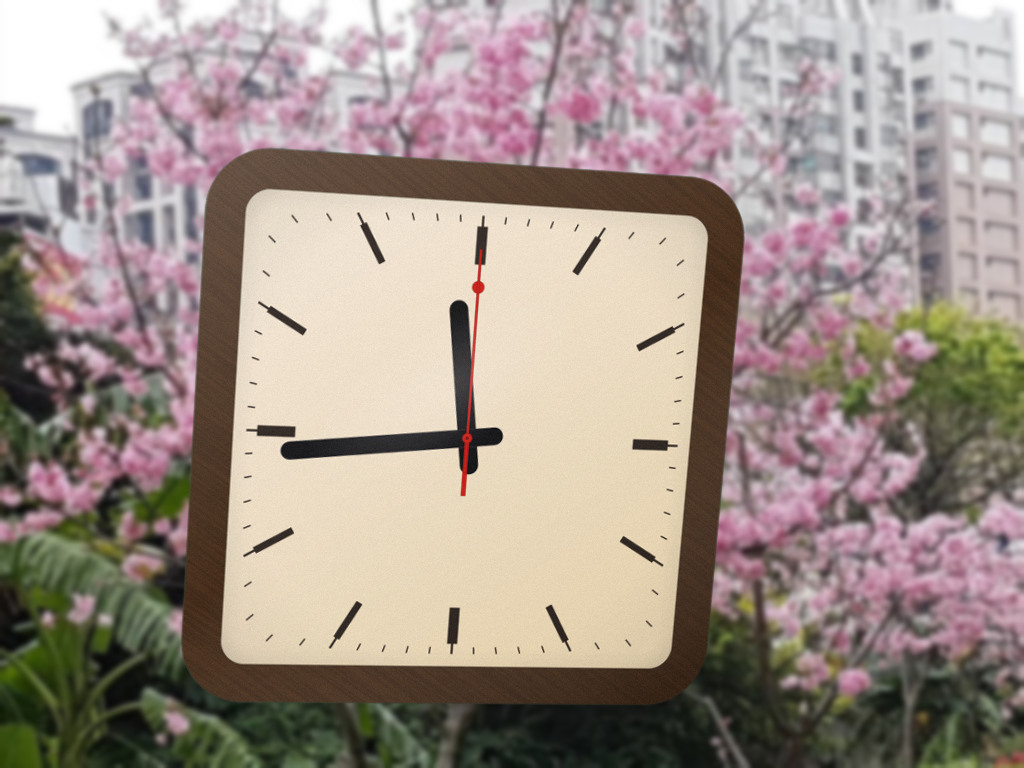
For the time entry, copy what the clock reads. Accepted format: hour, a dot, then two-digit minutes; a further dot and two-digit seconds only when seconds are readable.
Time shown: 11.44.00
